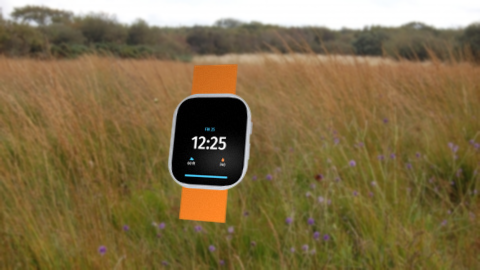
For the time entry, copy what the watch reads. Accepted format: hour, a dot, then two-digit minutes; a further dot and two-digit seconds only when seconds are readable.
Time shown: 12.25
